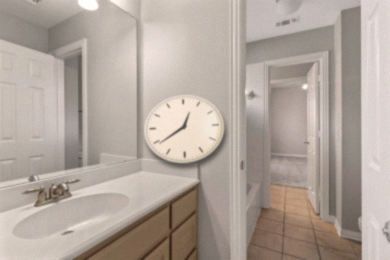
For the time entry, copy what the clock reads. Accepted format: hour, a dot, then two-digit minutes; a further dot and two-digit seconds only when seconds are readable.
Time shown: 12.39
